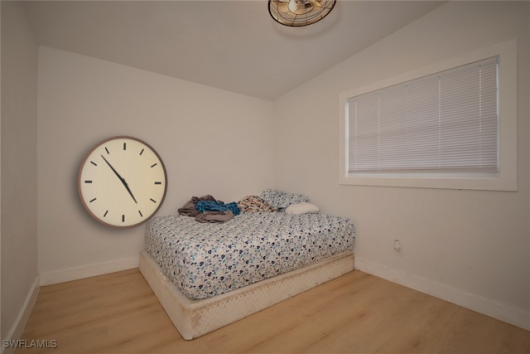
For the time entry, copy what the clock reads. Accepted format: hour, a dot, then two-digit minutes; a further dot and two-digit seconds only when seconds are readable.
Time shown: 4.53
